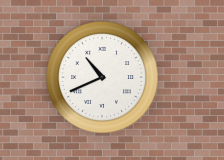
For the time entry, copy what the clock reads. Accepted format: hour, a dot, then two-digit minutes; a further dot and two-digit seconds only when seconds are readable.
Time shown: 10.41
